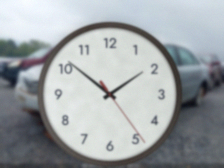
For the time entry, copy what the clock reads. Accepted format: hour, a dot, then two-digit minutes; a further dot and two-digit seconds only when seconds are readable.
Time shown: 1.51.24
